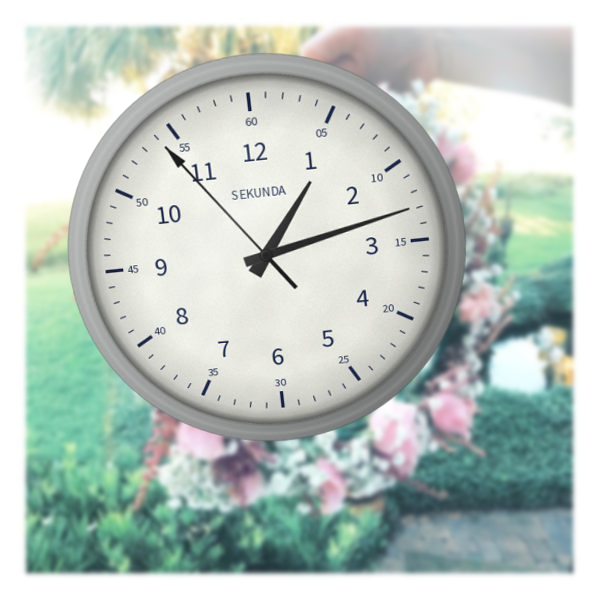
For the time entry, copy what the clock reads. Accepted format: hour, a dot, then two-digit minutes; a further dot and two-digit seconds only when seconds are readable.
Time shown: 1.12.54
